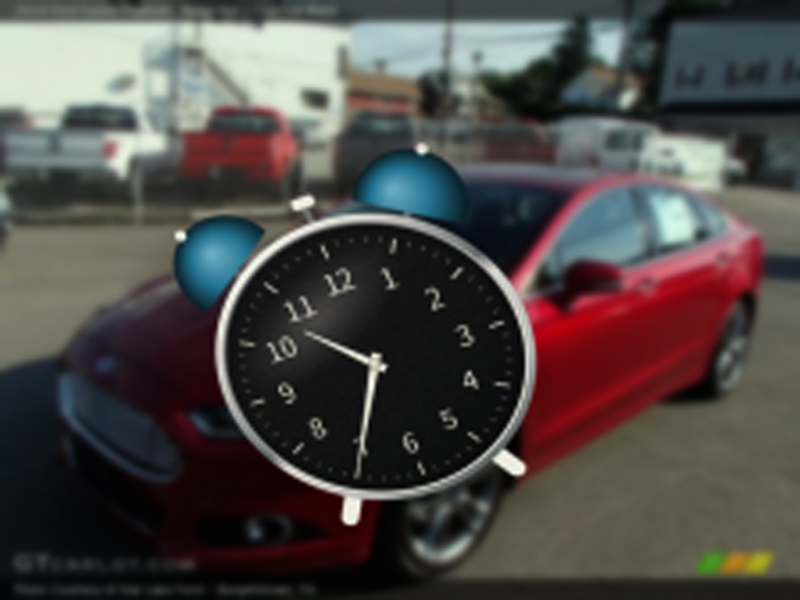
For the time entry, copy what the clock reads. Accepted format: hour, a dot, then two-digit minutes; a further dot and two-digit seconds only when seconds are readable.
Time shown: 10.35
